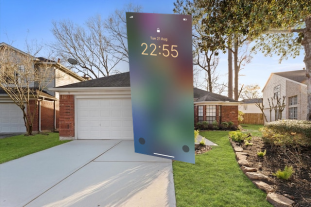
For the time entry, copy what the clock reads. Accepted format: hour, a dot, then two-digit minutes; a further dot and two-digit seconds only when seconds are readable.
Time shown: 22.55
